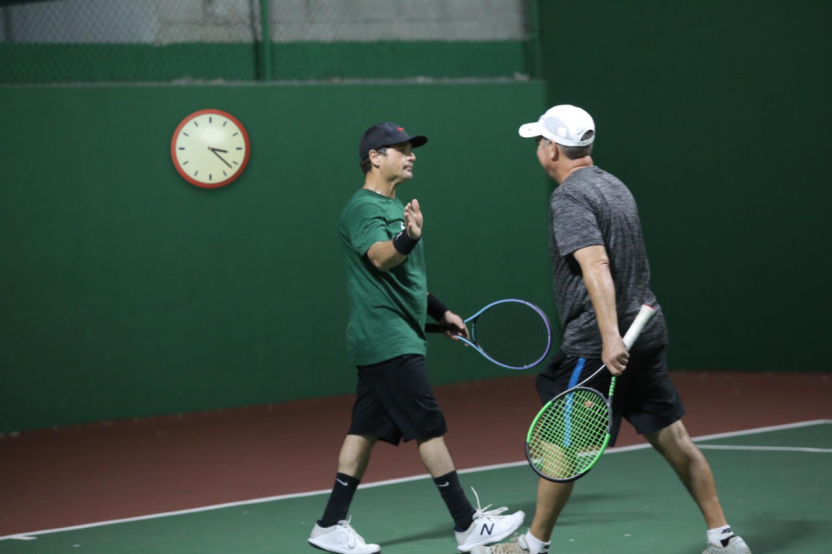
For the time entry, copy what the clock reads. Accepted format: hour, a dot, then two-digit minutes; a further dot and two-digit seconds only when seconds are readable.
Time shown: 3.22
